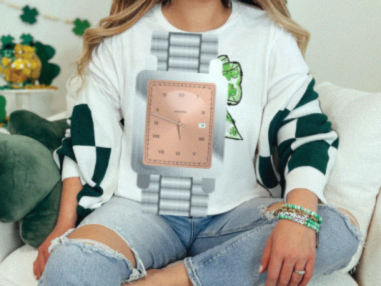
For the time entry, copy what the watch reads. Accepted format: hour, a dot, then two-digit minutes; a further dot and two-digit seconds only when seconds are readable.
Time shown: 5.48
